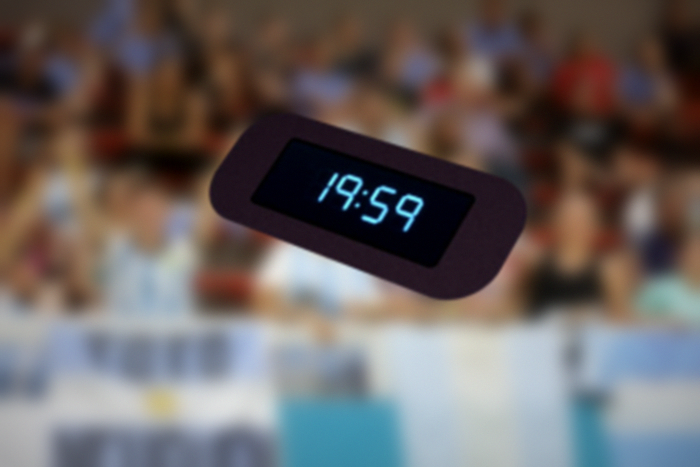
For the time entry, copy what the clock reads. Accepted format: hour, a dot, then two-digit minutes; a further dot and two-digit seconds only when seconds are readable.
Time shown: 19.59
